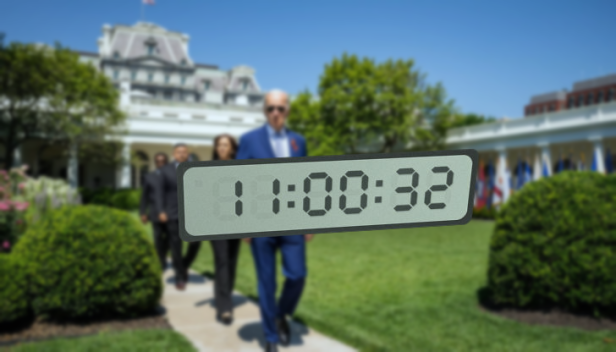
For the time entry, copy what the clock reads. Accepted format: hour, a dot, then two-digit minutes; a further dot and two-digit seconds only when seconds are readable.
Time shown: 11.00.32
